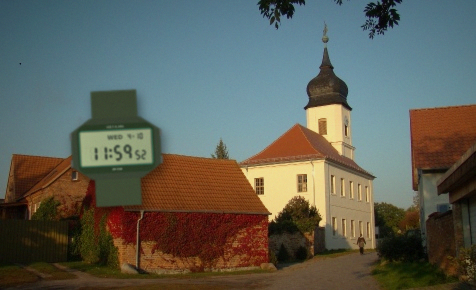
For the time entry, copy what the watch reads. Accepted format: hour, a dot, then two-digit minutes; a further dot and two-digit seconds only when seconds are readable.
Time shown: 11.59
